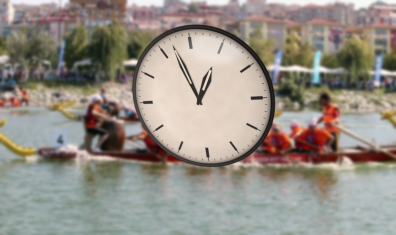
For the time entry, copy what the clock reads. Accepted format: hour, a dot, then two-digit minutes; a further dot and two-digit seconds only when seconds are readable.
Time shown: 12.57
